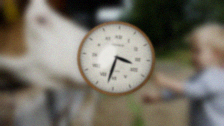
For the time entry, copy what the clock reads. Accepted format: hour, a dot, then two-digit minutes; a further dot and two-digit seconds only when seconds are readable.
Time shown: 3.32
